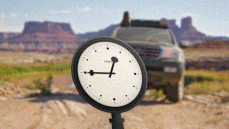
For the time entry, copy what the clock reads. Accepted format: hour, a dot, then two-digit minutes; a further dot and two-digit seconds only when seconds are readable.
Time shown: 12.45
